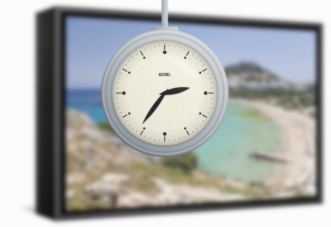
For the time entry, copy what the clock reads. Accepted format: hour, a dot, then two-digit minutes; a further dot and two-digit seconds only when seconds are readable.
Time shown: 2.36
